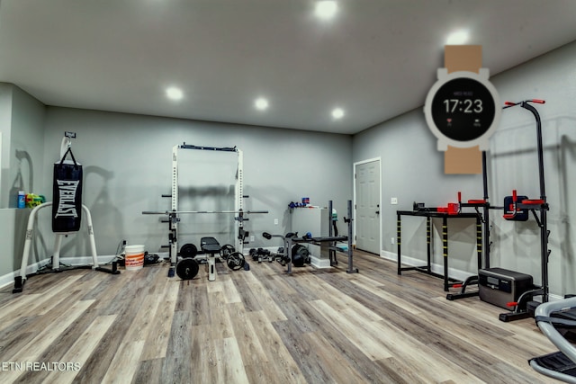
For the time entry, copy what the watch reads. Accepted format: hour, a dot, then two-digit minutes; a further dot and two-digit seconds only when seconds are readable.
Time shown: 17.23
